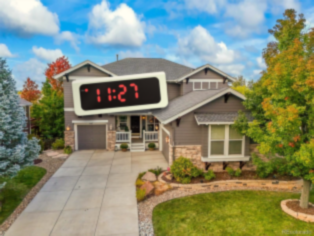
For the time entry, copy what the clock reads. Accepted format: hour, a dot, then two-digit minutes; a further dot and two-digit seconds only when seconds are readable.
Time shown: 11.27
